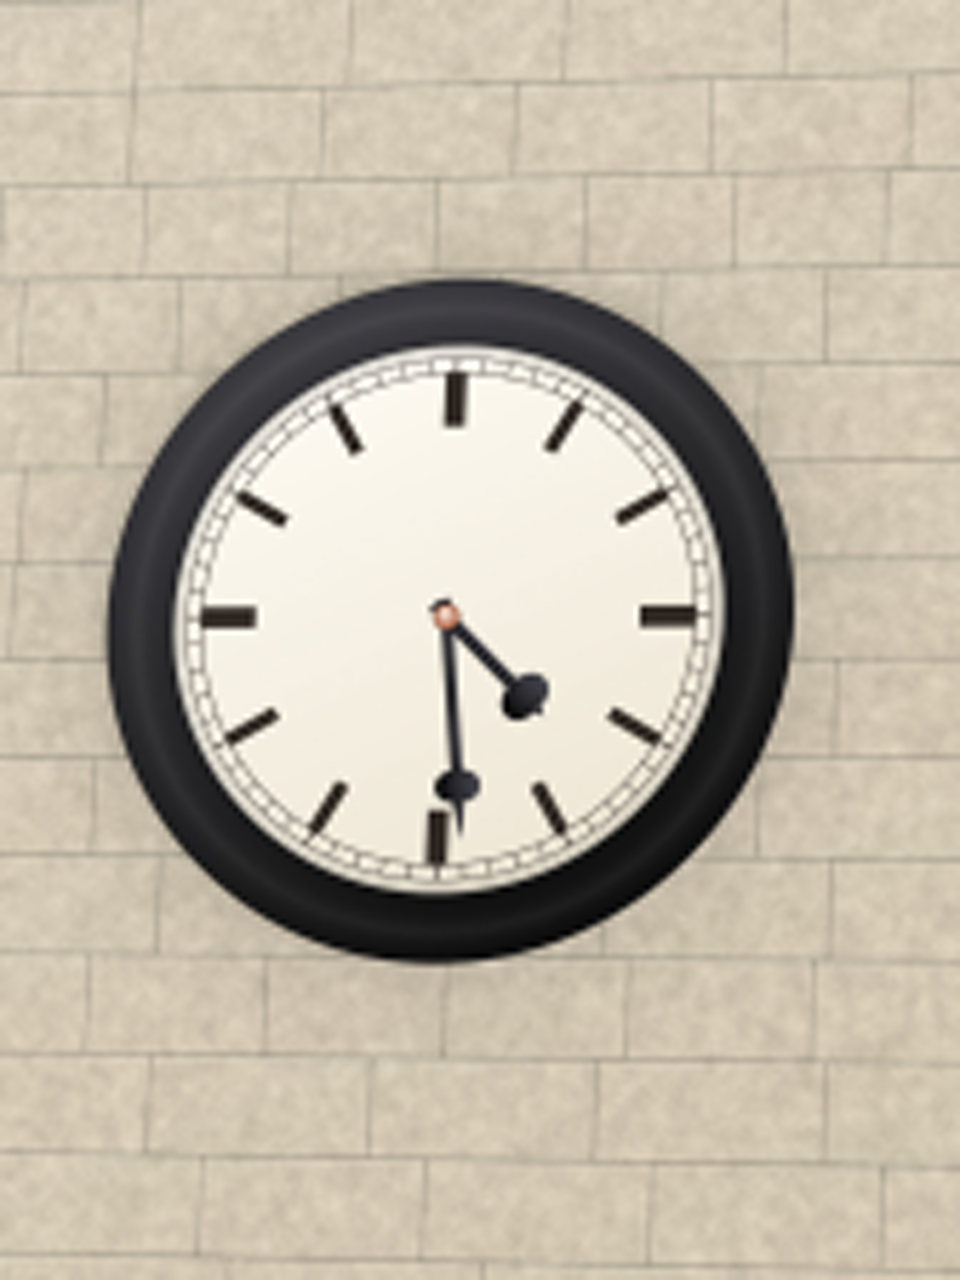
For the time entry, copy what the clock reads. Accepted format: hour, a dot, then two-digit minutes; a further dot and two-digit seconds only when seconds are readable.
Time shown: 4.29
